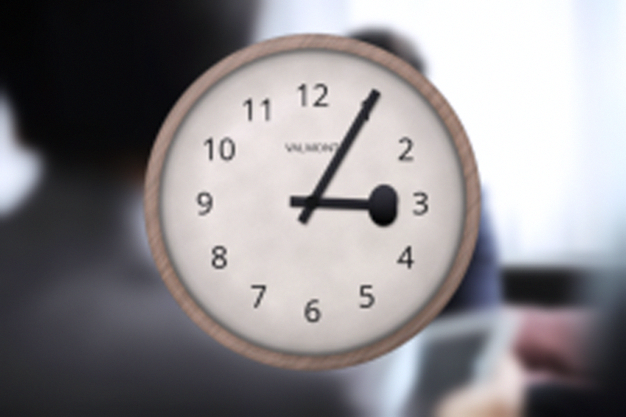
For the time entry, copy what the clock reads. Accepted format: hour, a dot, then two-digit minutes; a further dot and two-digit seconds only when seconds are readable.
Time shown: 3.05
